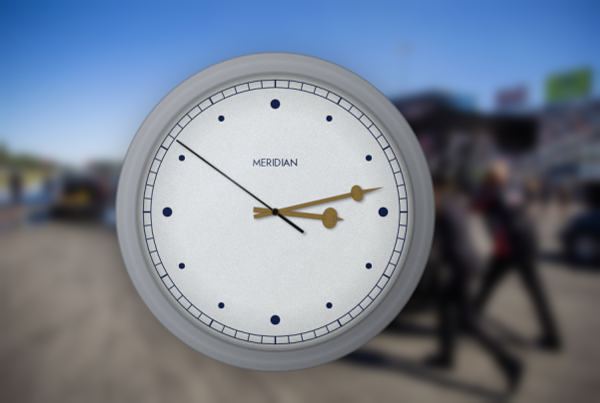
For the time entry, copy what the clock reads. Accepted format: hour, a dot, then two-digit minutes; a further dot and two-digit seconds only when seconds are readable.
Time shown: 3.12.51
